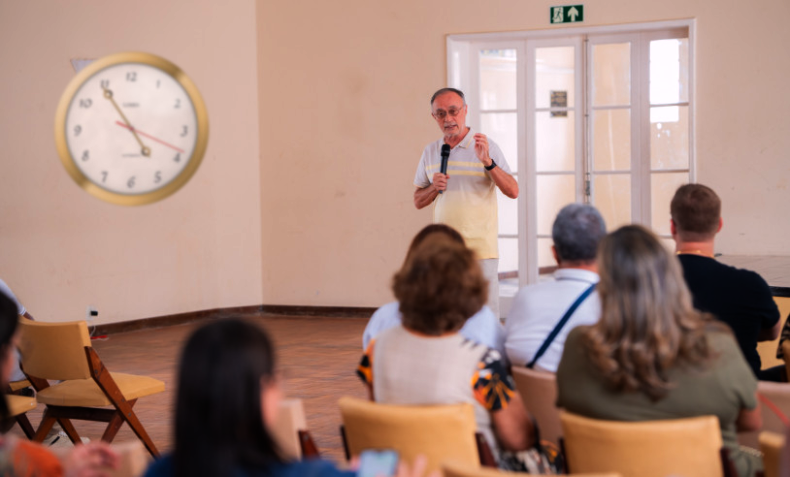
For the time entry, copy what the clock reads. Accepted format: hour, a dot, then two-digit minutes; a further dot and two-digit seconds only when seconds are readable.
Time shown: 4.54.19
